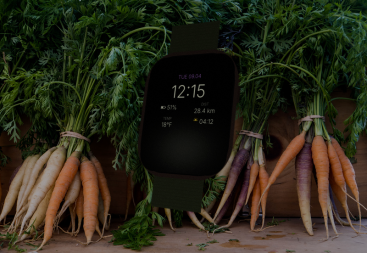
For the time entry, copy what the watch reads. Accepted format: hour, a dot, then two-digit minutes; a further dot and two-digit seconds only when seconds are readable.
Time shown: 12.15
